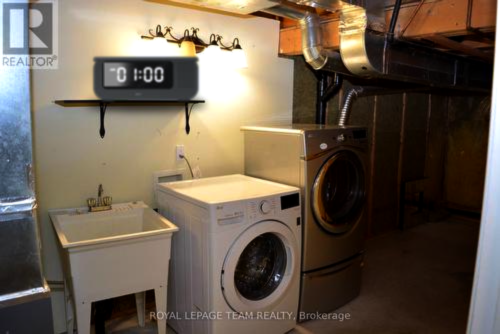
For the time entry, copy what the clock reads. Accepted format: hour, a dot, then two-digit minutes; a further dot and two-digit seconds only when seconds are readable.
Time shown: 1.00
